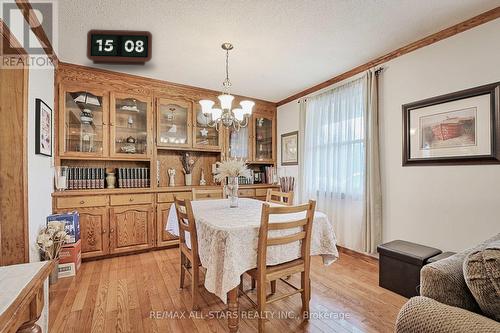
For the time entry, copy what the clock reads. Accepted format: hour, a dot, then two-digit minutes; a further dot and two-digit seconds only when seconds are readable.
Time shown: 15.08
